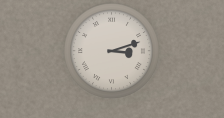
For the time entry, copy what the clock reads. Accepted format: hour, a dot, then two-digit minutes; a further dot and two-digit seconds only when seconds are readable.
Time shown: 3.12
